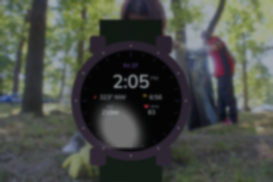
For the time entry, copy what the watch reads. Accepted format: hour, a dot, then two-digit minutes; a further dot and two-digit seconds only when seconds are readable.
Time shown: 2.05
